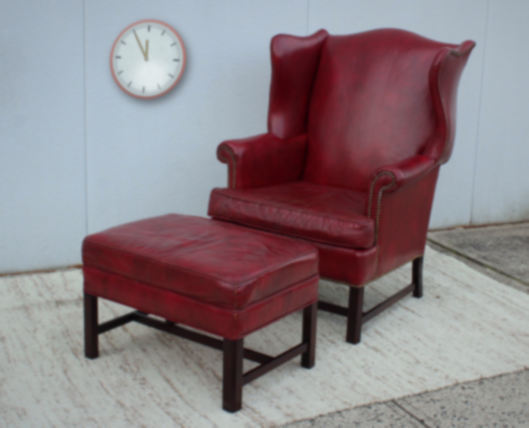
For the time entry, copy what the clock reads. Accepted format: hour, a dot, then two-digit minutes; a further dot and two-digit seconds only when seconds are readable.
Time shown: 11.55
